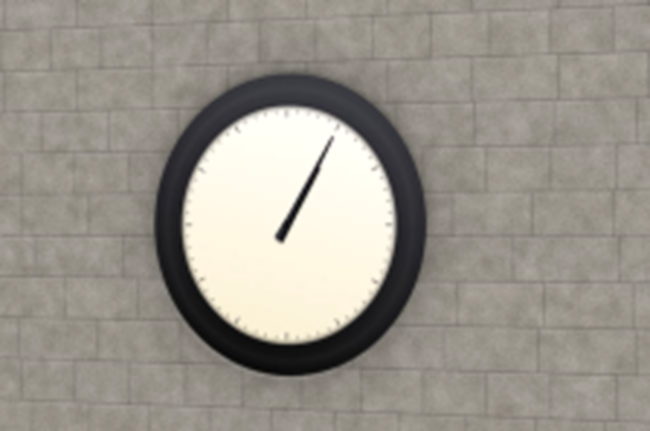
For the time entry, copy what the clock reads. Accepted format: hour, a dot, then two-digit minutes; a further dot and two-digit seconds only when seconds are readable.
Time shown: 1.05
